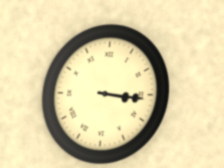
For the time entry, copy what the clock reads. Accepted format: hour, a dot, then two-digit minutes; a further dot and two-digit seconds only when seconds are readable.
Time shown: 3.16
